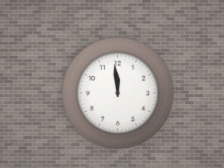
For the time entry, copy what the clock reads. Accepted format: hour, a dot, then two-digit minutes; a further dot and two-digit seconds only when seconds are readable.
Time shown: 11.59
